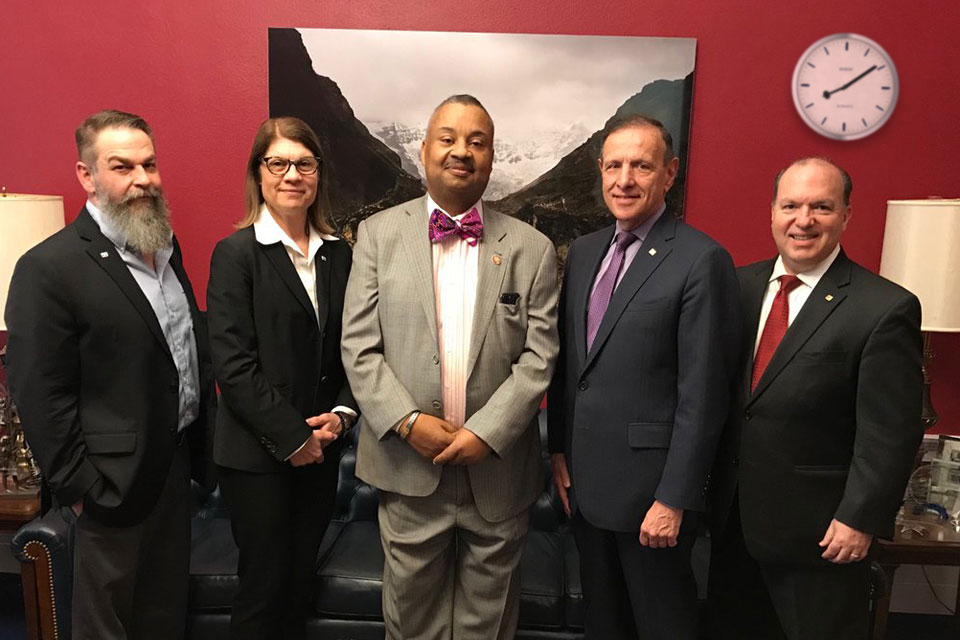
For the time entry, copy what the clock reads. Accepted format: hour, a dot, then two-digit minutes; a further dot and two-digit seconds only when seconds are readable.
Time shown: 8.09
